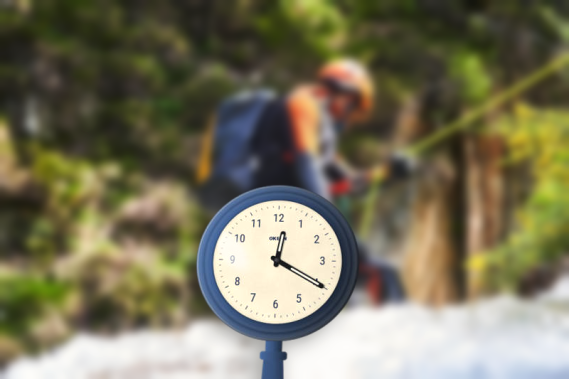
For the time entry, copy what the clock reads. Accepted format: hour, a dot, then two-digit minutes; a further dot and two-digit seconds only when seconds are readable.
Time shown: 12.20
